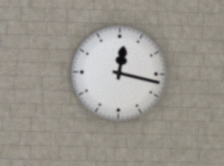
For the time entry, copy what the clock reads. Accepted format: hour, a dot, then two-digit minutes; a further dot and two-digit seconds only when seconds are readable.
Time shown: 12.17
